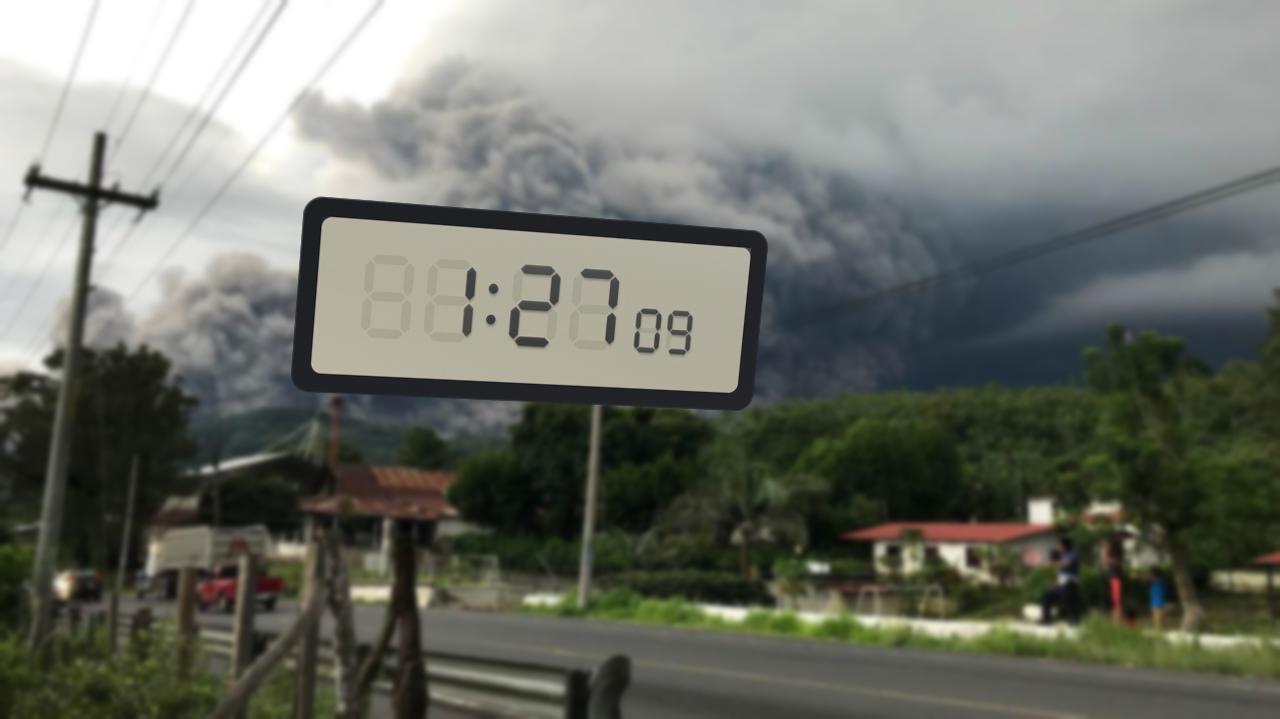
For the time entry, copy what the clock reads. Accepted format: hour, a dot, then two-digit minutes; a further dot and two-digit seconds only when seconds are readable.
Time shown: 1.27.09
